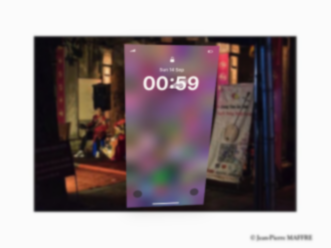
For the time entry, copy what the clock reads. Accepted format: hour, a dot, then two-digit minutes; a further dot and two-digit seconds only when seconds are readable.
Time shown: 0.59
